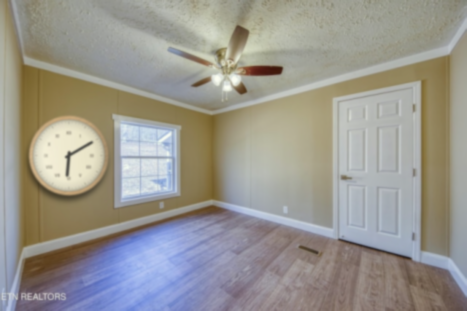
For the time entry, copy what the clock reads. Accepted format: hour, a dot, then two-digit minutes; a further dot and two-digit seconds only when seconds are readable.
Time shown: 6.10
